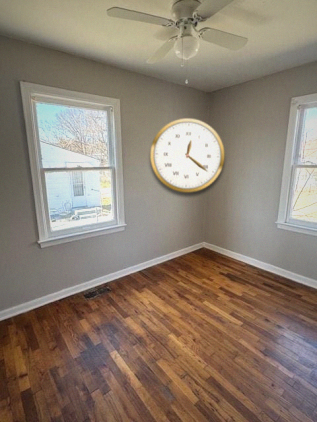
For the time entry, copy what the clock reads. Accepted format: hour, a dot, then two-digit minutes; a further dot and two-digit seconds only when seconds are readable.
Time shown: 12.21
